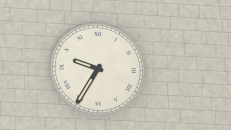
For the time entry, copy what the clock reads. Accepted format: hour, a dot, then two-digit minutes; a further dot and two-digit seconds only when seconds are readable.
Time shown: 9.35
